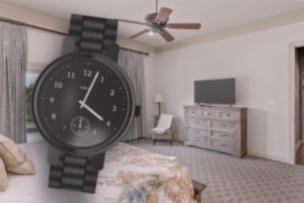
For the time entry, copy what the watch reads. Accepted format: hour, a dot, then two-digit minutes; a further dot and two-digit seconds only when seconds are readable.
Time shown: 4.03
